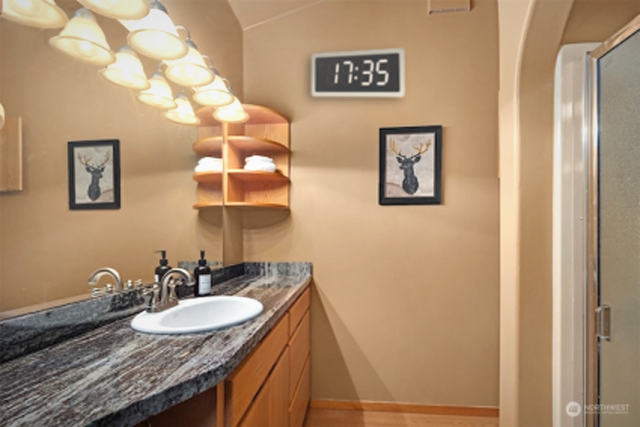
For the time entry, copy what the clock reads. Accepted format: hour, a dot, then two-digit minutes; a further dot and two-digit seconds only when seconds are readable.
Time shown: 17.35
